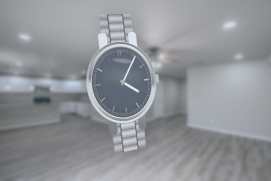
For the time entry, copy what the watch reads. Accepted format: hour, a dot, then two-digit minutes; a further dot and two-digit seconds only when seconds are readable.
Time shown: 4.06
